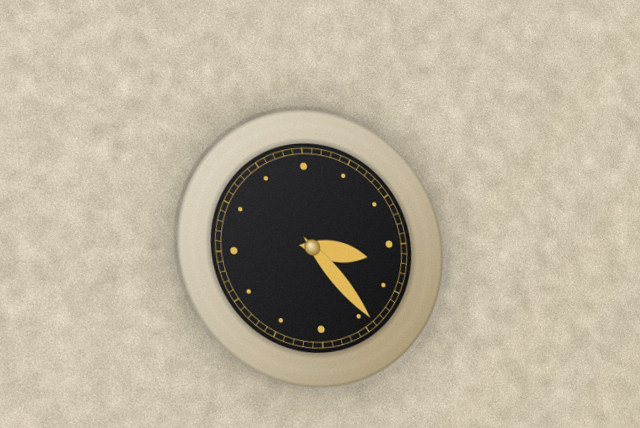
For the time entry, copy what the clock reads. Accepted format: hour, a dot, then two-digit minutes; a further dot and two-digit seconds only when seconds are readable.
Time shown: 3.24
